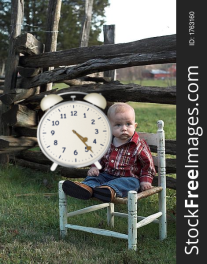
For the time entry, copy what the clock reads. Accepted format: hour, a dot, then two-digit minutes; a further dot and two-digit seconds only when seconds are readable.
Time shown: 4.24
